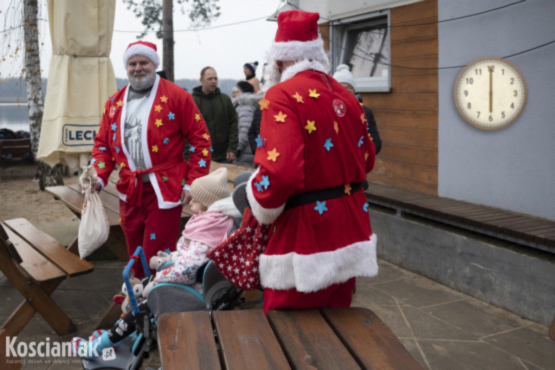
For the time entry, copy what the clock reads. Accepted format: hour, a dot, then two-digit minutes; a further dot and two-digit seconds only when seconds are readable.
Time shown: 6.00
